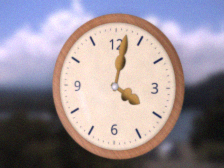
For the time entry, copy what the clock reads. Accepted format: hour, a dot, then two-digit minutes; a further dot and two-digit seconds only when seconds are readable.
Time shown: 4.02
